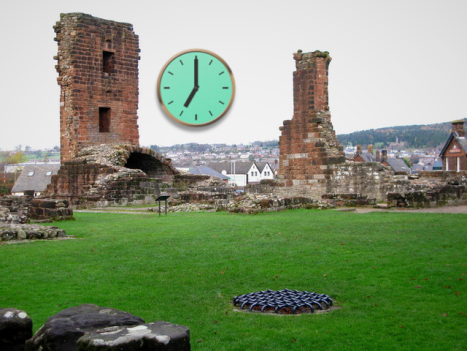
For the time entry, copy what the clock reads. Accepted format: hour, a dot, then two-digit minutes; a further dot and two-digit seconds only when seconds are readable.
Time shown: 7.00
